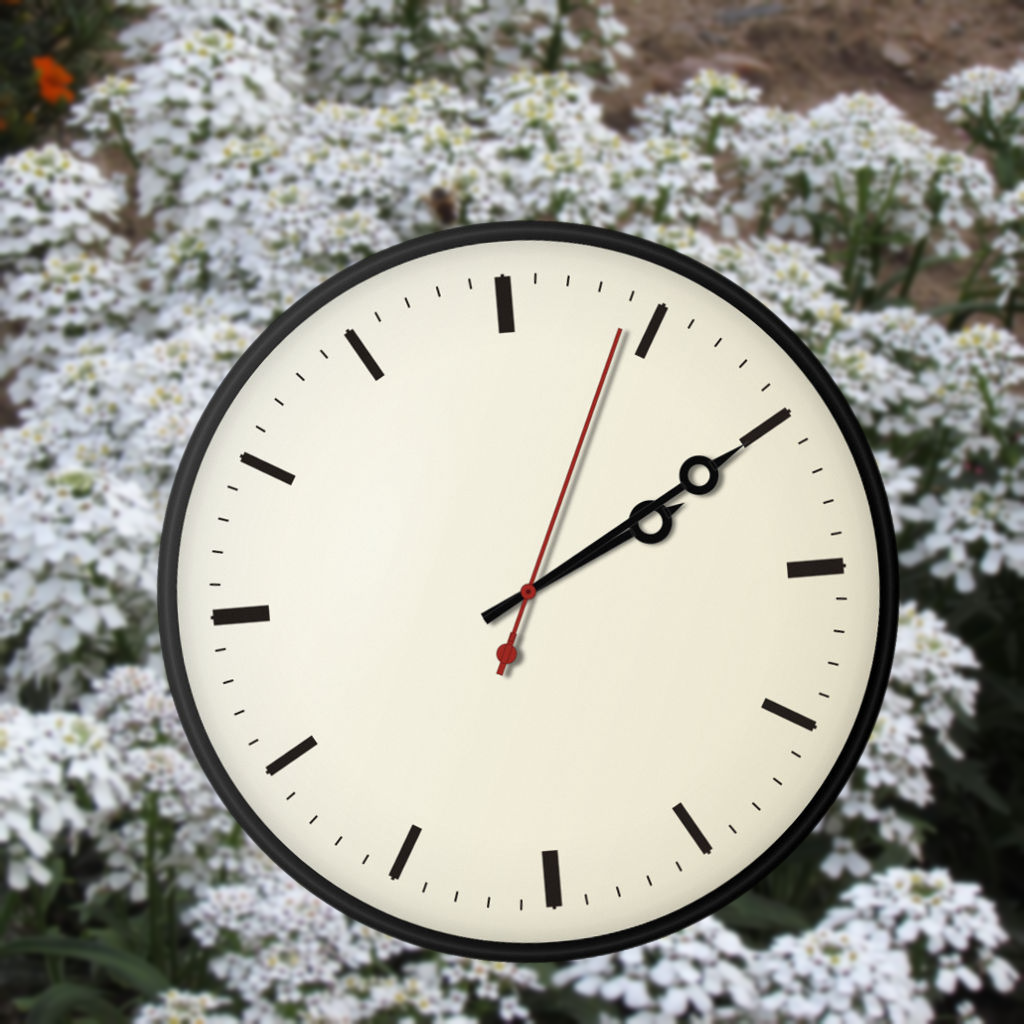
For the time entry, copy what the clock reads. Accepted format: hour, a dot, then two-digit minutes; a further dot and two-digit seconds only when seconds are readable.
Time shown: 2.10.04
